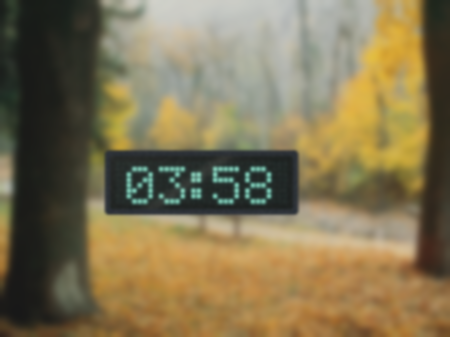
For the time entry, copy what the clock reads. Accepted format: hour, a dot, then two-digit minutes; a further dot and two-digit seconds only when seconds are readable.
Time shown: 3.58
